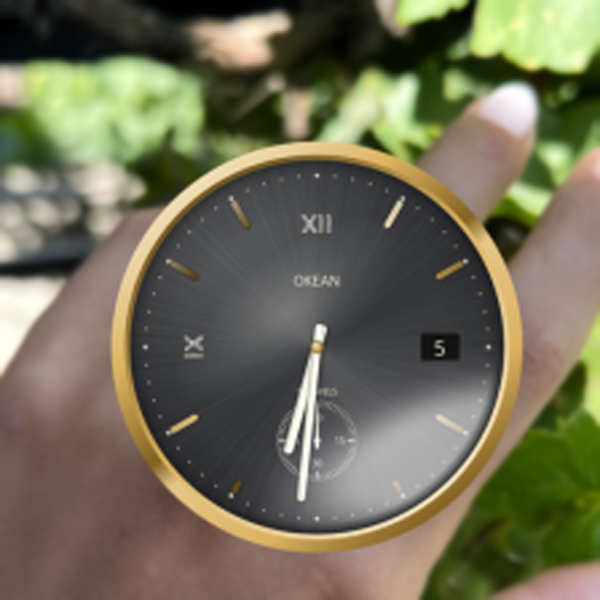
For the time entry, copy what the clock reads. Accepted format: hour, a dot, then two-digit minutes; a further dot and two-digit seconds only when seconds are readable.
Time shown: 6.31
